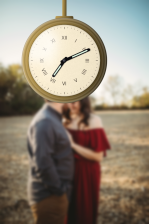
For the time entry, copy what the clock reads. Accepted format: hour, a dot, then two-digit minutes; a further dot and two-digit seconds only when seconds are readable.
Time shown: 7.11
